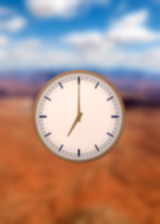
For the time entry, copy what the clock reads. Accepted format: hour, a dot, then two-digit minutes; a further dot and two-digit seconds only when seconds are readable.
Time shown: 7.00
